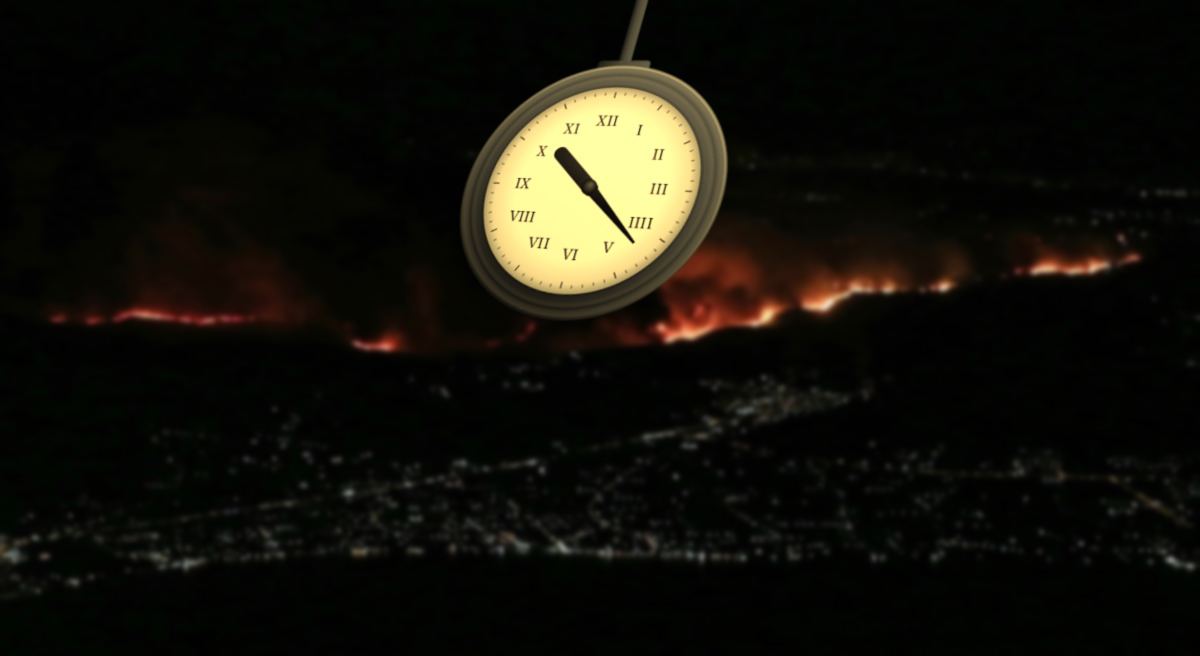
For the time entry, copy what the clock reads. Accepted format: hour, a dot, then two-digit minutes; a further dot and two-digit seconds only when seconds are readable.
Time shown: 10.22
